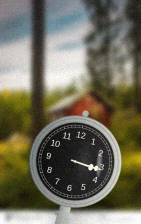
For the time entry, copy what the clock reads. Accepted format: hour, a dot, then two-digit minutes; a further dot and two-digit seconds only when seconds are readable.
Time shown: 3.16
